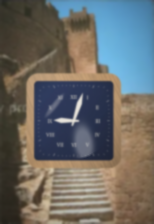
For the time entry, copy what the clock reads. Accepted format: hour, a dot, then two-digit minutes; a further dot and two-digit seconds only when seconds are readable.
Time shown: 9.03
